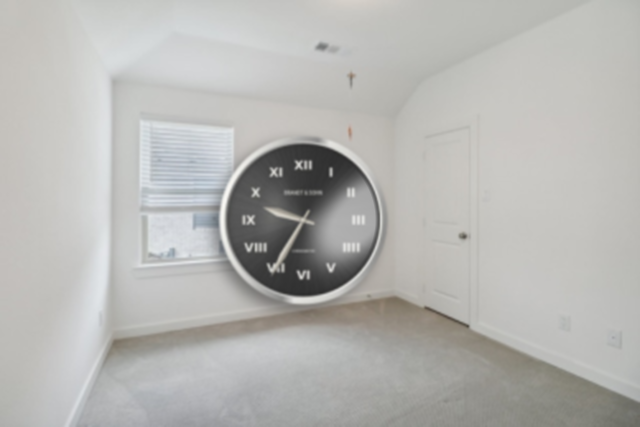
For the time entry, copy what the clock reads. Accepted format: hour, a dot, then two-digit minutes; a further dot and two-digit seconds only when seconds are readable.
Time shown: 9.35
